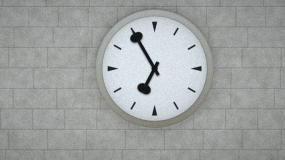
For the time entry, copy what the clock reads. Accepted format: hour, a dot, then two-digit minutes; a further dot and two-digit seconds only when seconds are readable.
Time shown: 6.55
